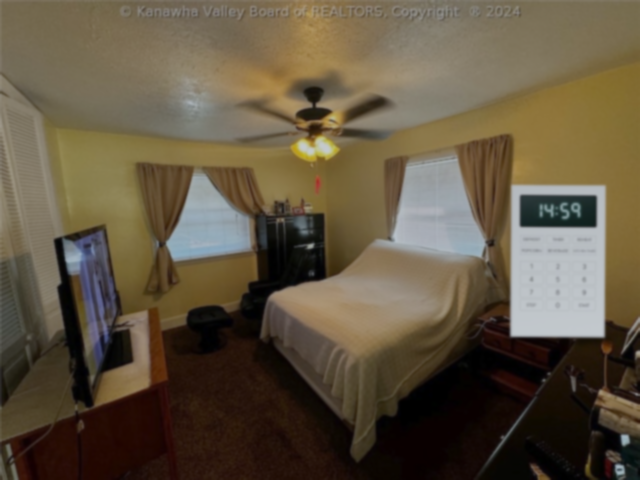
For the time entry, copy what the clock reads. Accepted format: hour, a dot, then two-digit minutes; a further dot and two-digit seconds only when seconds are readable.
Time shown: 14.59
